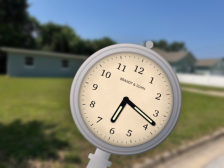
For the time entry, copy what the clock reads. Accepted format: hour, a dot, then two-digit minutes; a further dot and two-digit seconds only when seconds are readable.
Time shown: 6.18
